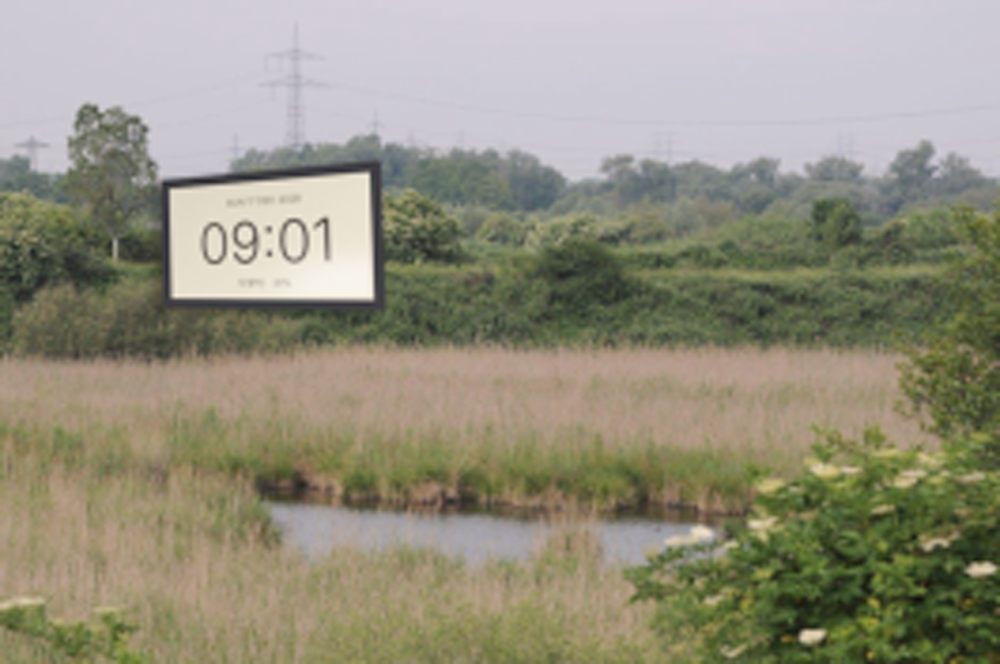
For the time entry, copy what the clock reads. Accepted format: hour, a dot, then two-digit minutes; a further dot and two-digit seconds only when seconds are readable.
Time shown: 9.01
